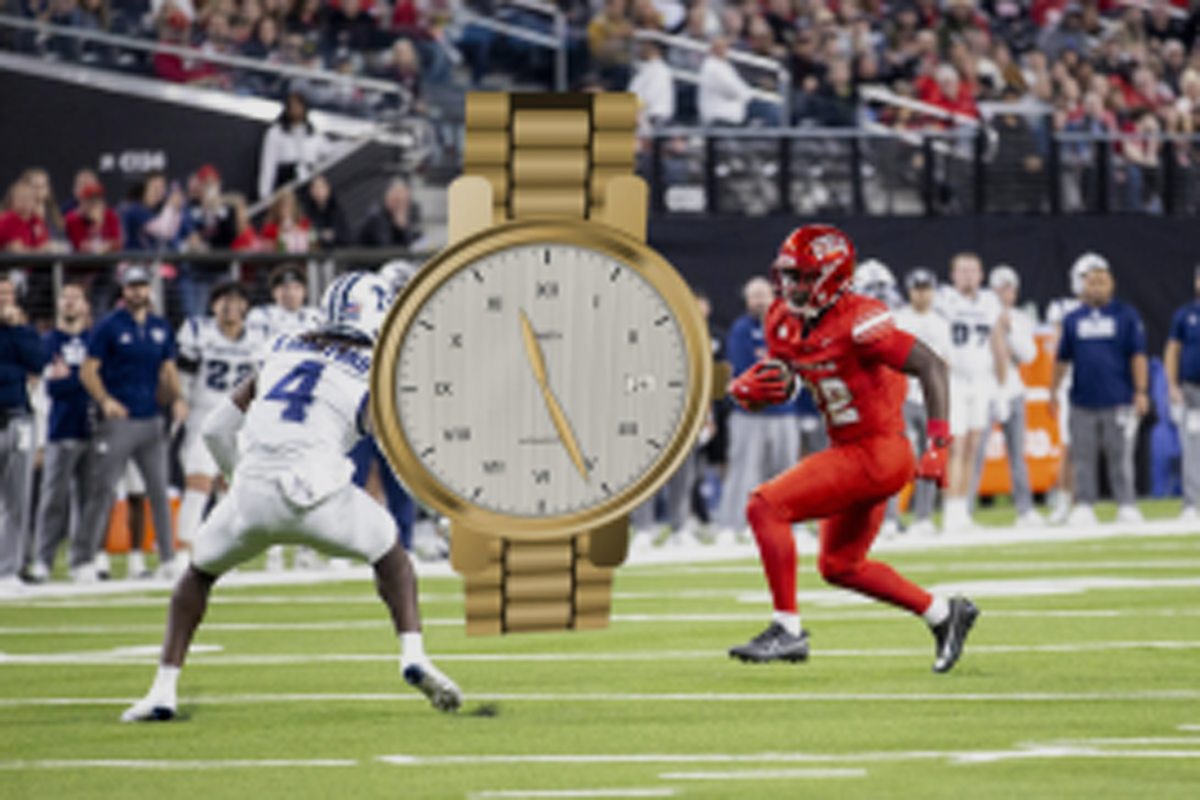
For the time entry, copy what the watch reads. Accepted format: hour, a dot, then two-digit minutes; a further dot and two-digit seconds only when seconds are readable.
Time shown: 11.26
